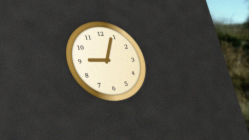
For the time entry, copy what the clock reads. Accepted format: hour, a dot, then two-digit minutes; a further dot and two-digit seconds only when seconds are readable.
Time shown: 9.04
